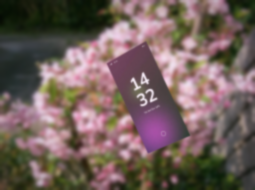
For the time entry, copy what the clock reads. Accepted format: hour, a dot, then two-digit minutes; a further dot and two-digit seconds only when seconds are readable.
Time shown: 14.32
